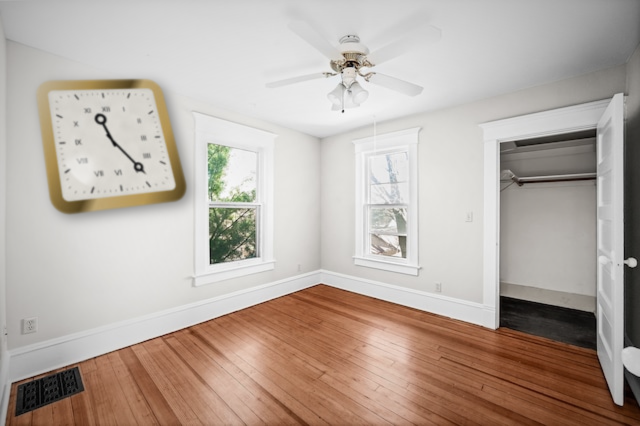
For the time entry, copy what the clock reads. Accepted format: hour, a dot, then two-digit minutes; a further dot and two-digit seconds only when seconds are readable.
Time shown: 11.24
